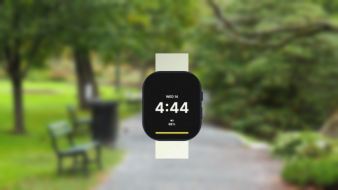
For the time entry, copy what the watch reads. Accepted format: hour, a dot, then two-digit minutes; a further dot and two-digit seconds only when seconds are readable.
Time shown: 4.44
